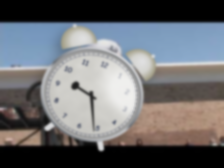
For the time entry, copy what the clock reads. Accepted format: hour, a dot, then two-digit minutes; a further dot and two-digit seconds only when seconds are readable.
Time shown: 9.26
